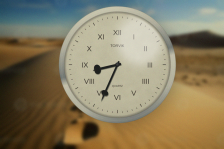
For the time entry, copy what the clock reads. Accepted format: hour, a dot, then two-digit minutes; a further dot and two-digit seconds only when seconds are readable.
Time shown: 8.34
